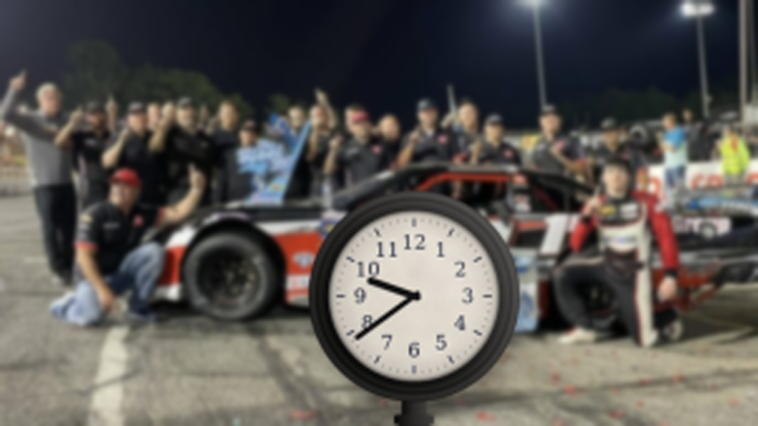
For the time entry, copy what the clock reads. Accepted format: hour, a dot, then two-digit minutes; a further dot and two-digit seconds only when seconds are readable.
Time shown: 9.39
